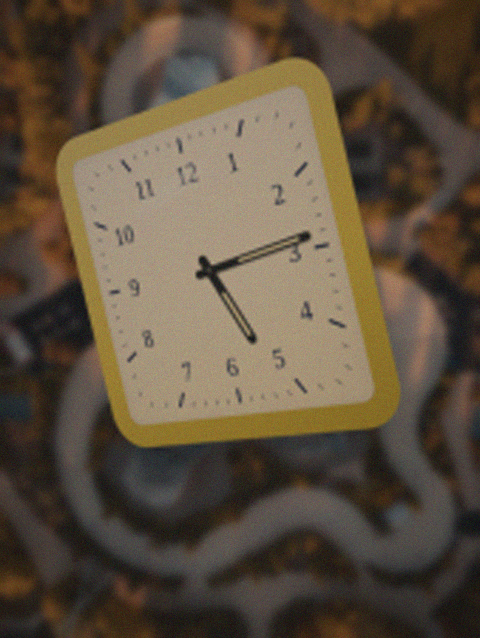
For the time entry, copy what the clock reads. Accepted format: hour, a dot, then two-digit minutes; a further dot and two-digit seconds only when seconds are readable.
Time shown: 5.14
